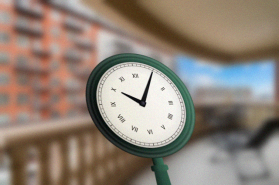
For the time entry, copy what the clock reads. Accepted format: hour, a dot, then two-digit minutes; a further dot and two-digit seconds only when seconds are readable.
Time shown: 10.05
